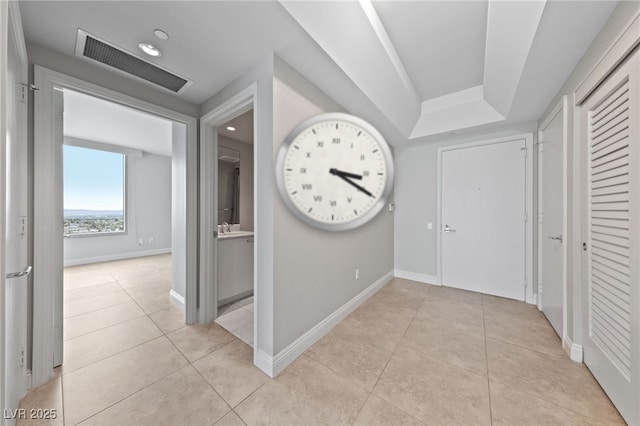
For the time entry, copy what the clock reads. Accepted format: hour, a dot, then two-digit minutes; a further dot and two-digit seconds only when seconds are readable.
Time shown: 3.20
